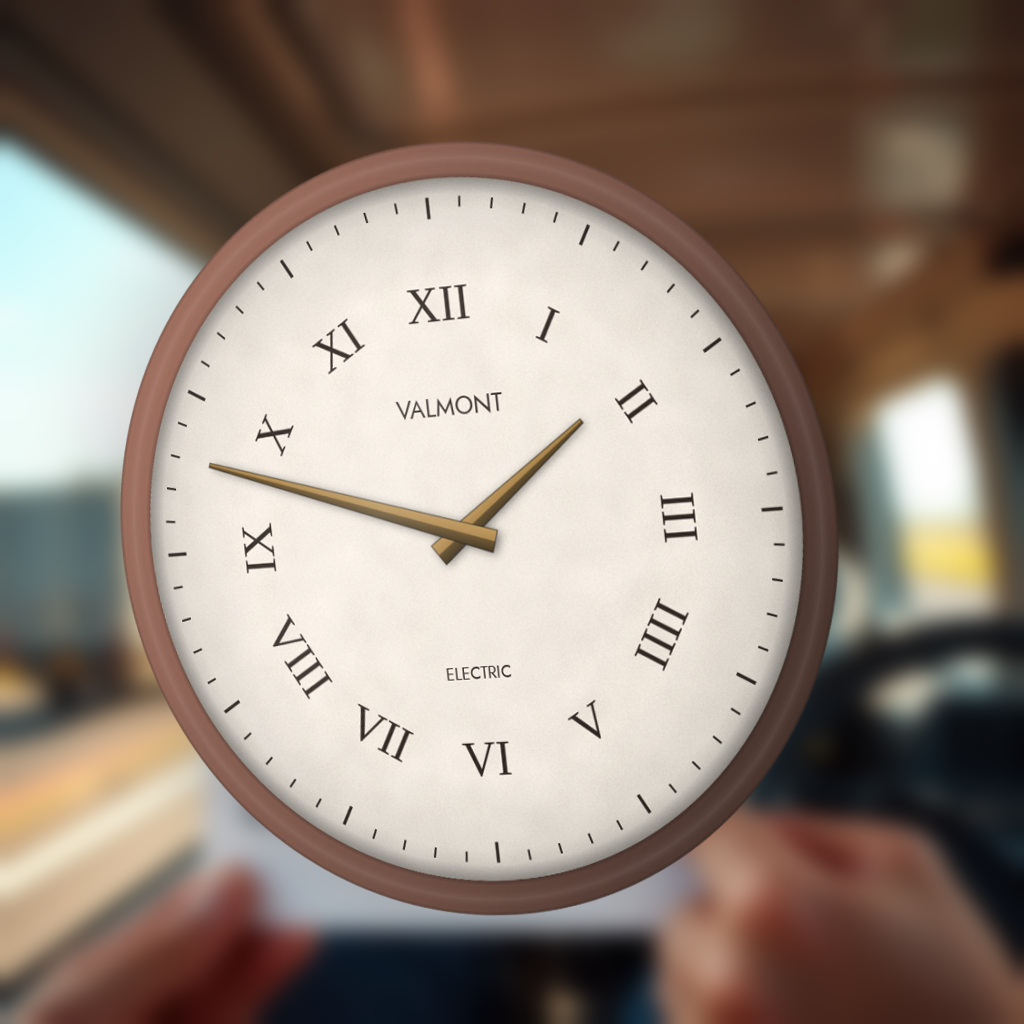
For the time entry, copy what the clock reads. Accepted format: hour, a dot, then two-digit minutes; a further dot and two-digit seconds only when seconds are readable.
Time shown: 1.48
